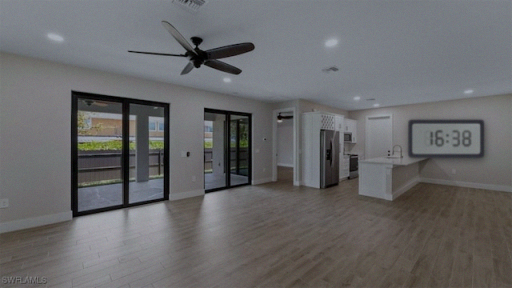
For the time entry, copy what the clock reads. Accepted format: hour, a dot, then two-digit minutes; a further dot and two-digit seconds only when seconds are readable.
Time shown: 16.38
